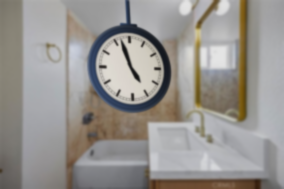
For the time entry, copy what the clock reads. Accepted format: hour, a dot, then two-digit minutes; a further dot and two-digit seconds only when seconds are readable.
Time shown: 4.57
